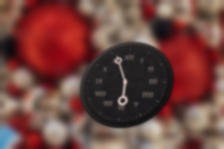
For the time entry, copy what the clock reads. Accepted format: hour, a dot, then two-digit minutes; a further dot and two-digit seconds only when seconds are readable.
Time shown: 5.56
